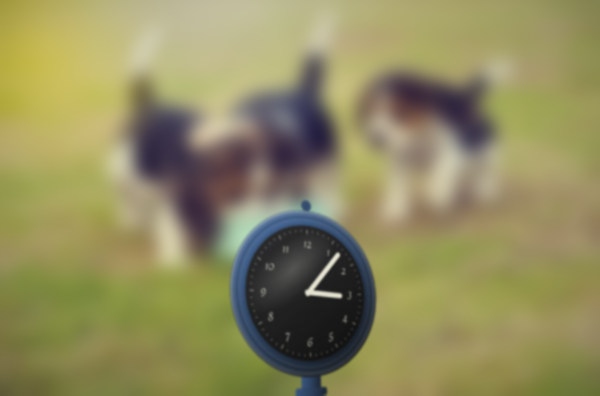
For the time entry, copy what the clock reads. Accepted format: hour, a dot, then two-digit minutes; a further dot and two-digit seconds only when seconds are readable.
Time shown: 3.07
